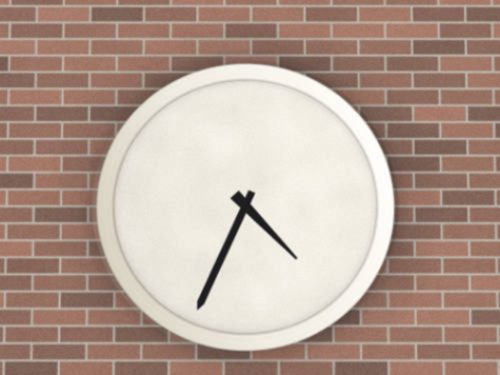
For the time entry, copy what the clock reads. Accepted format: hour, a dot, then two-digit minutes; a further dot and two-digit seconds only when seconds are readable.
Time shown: 4.34
